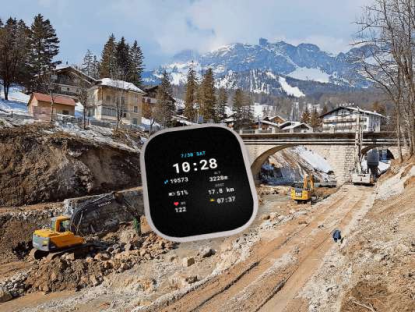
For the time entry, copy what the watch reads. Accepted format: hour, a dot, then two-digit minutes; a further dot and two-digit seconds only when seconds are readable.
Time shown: 10.28
